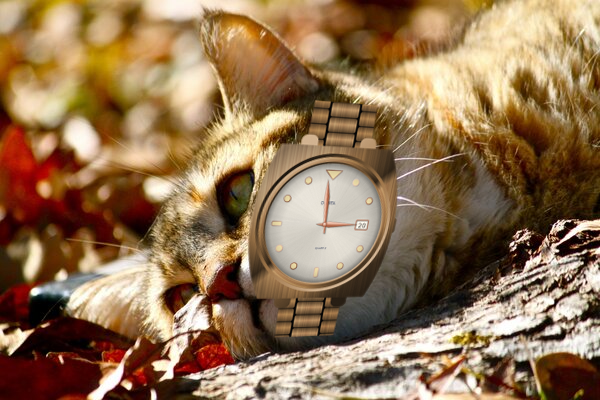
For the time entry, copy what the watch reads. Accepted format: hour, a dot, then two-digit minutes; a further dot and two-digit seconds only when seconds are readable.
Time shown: 2.59
